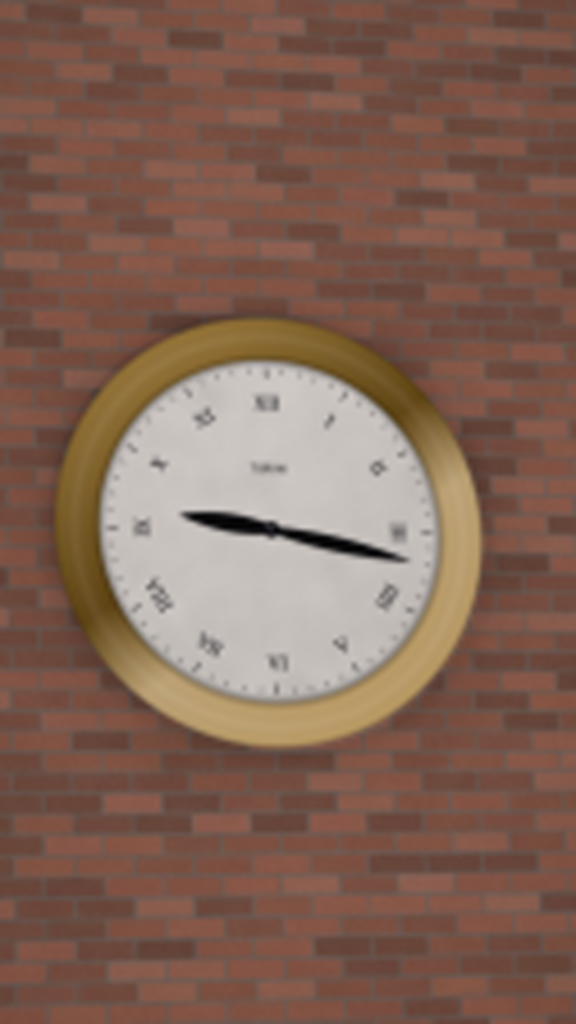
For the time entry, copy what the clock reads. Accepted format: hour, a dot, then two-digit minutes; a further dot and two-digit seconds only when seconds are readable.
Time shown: 9.17
